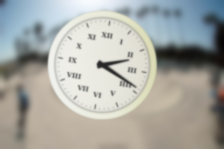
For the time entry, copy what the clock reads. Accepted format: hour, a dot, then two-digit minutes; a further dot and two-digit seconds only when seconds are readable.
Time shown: 2.19
